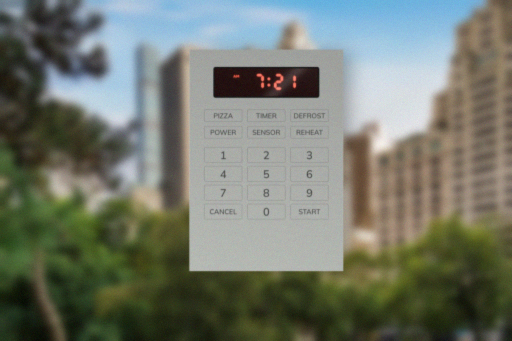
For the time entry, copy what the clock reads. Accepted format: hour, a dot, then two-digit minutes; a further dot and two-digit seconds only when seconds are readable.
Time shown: 7.21
